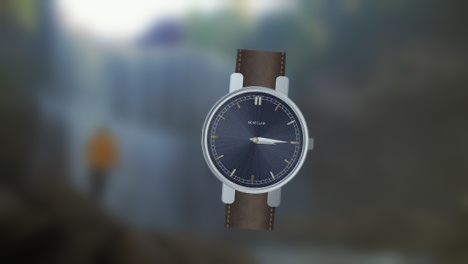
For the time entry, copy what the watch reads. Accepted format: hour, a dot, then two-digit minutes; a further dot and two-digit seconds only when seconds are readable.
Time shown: 3.15
